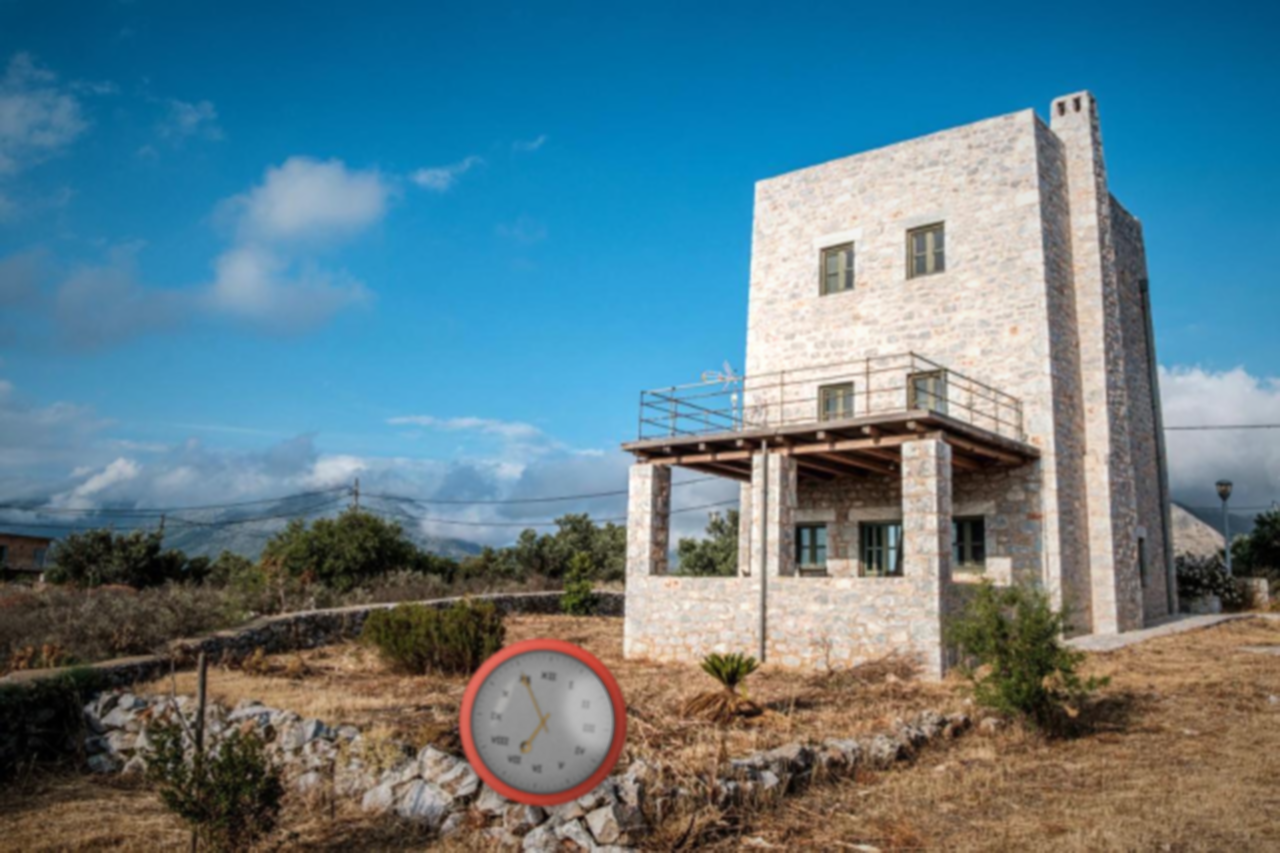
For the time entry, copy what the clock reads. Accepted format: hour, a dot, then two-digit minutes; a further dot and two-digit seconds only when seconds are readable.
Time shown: 6.55
